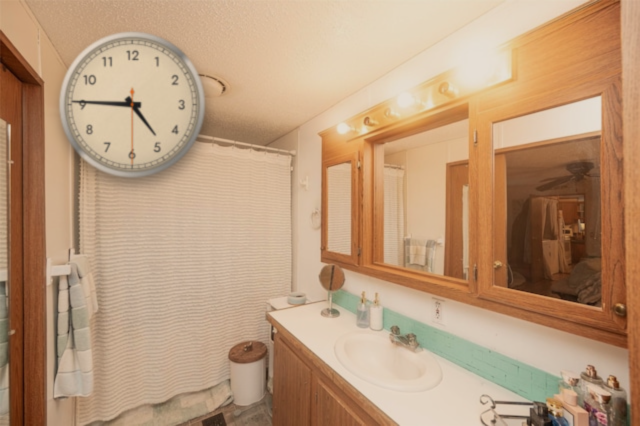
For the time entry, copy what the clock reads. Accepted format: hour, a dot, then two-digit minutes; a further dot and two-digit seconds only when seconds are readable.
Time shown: 4.45.30
